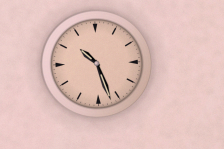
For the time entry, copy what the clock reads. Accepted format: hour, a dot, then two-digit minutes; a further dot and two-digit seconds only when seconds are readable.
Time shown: 10.27
